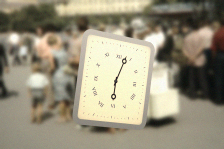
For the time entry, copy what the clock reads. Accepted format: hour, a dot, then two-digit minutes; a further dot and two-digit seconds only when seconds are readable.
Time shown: 6.03
